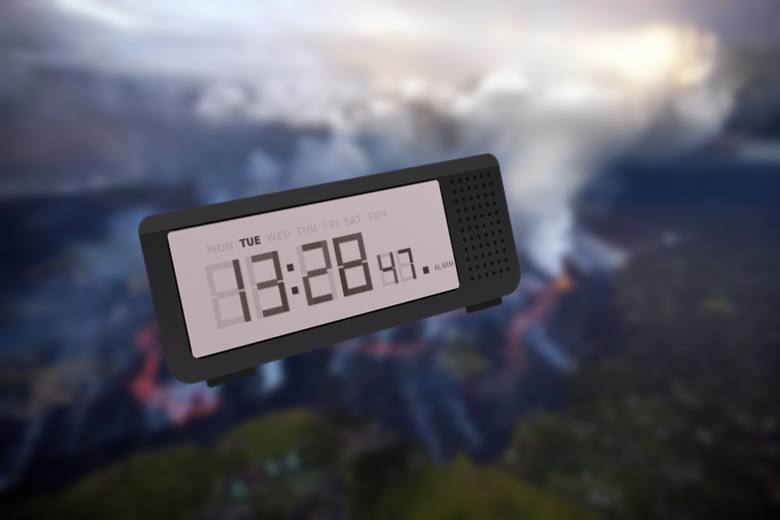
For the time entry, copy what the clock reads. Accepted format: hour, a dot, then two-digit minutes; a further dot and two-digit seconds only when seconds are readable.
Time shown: 13.28.47
